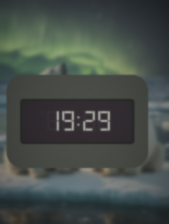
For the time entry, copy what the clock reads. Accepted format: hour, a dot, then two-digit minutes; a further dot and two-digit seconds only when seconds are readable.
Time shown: 19.29
